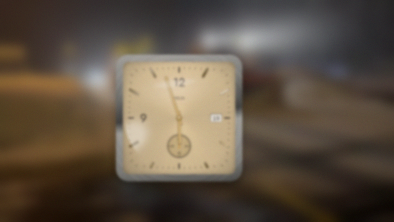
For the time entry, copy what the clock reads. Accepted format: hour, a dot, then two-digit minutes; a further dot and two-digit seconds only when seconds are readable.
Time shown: 5.57
